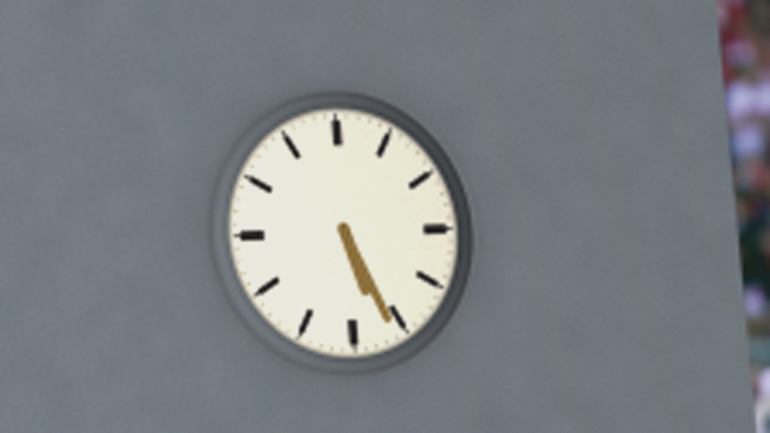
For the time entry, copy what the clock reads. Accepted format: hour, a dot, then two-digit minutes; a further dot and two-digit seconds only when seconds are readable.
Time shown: 5.26
